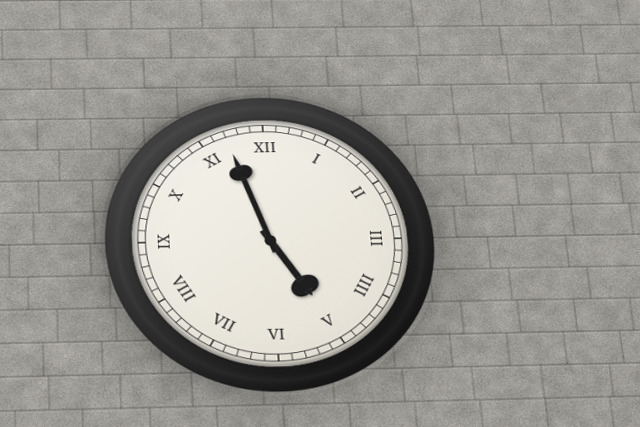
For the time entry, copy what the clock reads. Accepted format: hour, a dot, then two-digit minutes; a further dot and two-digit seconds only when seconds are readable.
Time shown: 4.57
